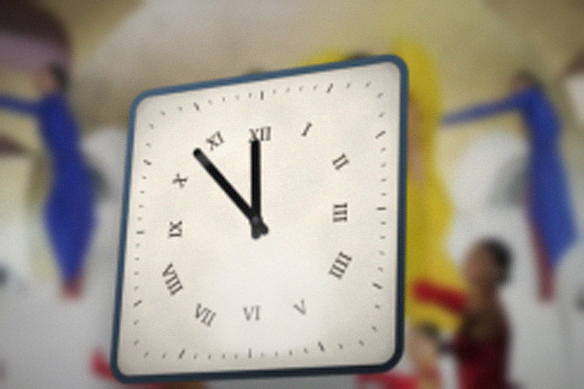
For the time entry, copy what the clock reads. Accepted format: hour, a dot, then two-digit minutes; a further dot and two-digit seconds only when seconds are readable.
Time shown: 11.53
